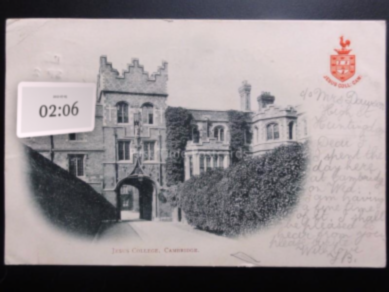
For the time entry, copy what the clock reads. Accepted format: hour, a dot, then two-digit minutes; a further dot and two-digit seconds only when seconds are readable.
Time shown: 2.06
